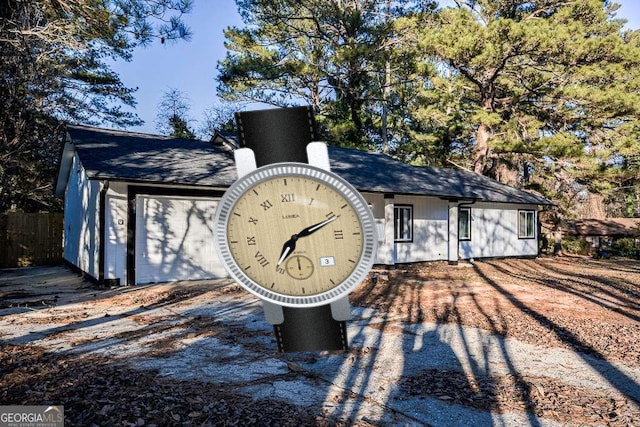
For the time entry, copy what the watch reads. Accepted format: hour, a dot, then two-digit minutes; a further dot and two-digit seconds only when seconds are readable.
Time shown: 7.11
